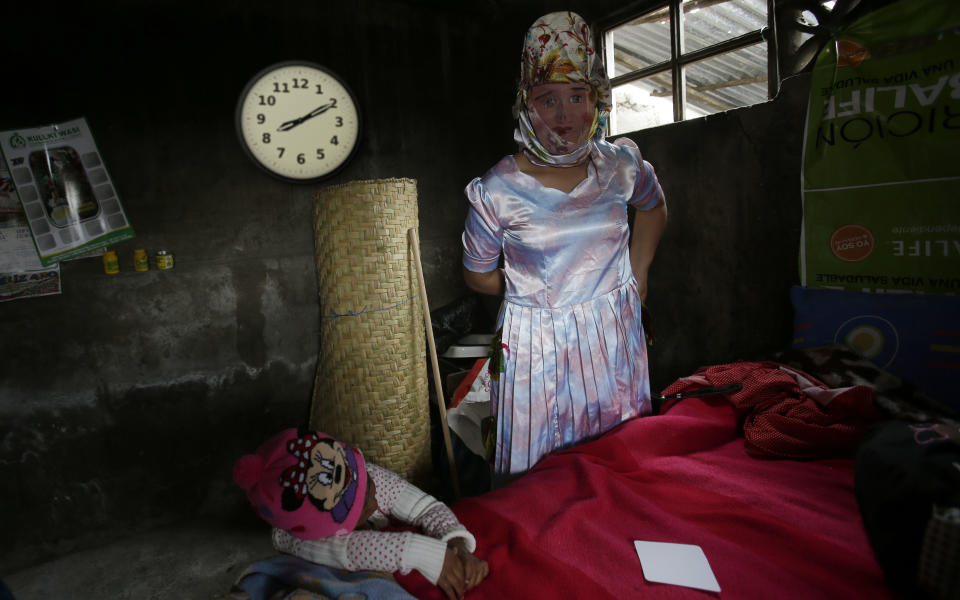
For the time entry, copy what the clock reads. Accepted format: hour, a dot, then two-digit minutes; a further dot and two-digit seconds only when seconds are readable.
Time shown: 8.10
